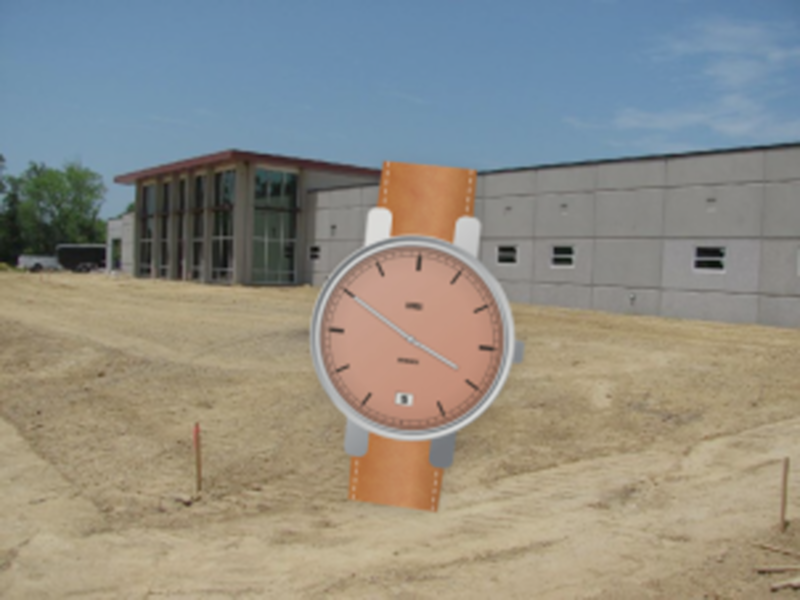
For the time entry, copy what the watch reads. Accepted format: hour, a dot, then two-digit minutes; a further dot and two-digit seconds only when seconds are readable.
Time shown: 3.50
